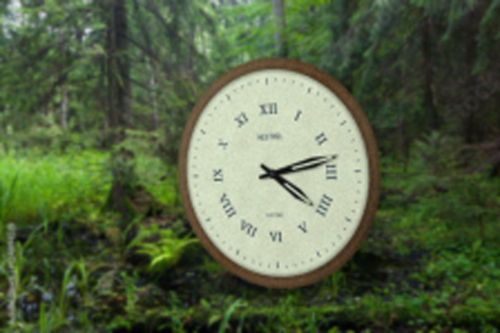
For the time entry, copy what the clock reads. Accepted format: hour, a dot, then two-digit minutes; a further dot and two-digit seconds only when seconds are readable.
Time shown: 4.13
